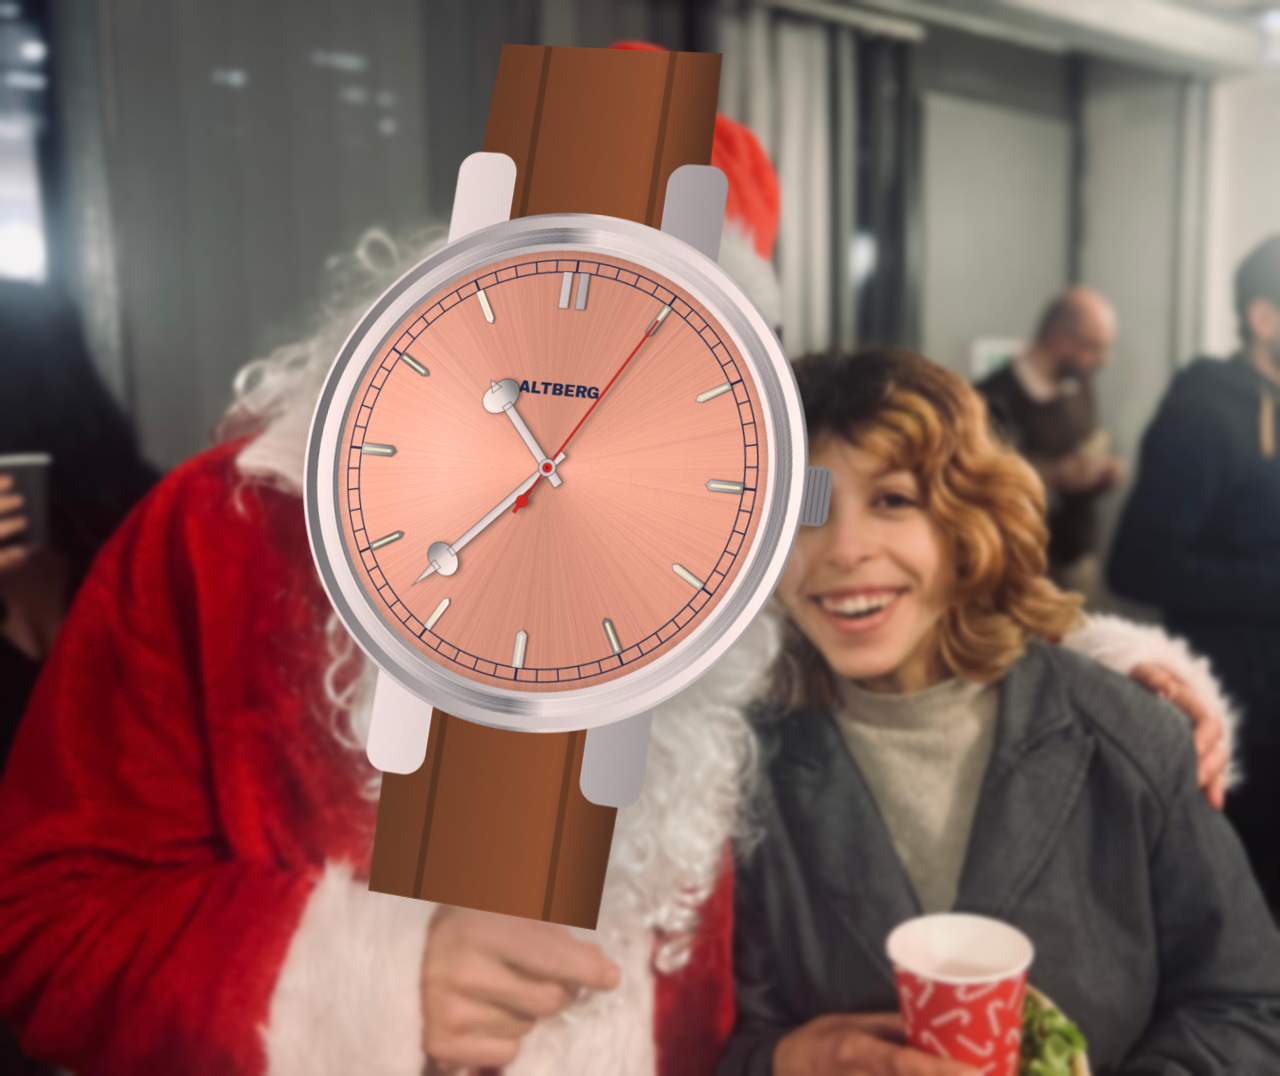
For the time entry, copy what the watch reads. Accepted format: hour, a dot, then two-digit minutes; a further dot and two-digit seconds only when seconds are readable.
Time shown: 10.37.05
